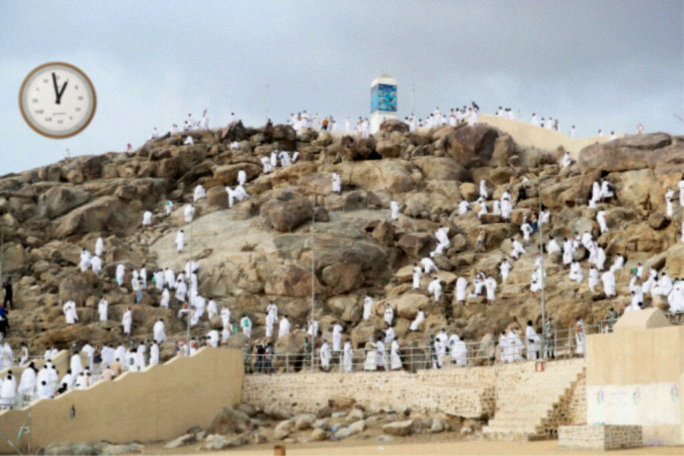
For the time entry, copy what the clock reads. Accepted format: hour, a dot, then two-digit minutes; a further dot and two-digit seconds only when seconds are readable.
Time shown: 12.59
